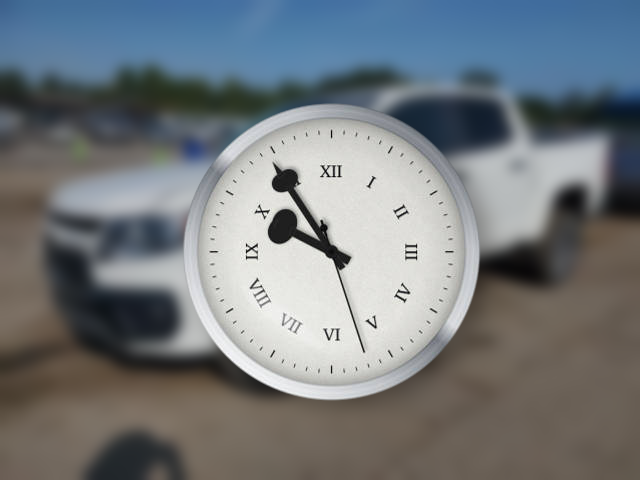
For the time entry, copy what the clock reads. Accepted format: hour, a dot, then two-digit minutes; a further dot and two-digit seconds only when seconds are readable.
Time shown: 9.54.27
